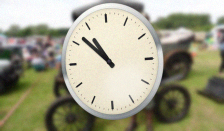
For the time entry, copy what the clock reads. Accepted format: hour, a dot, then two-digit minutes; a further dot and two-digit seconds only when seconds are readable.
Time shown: 10.52
